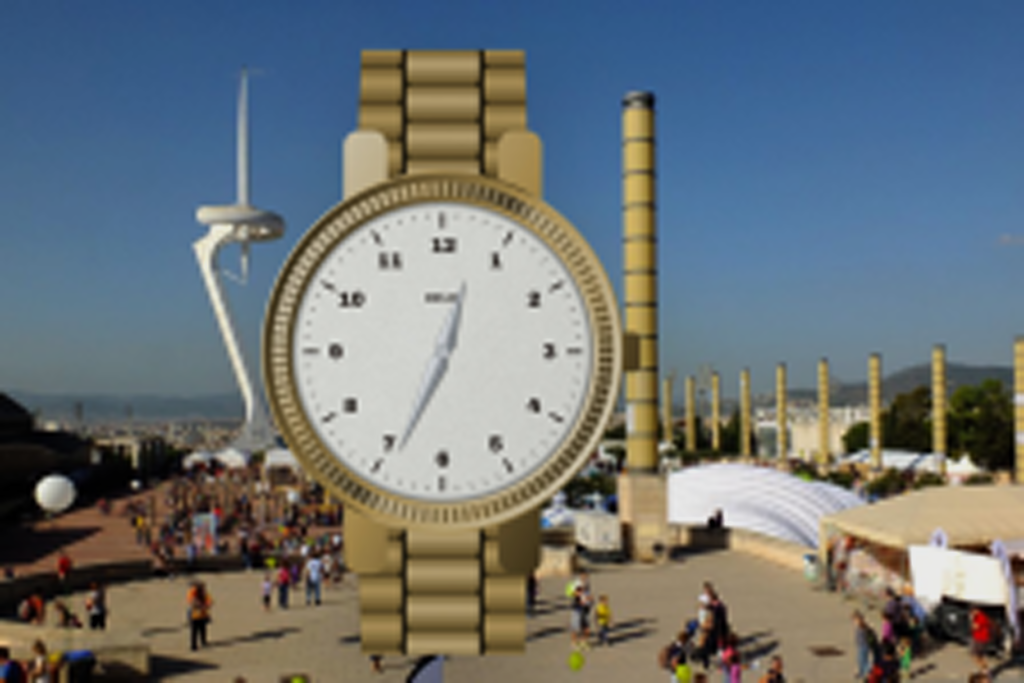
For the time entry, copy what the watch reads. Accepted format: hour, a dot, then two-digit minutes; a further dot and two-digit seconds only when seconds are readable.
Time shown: 12.34
